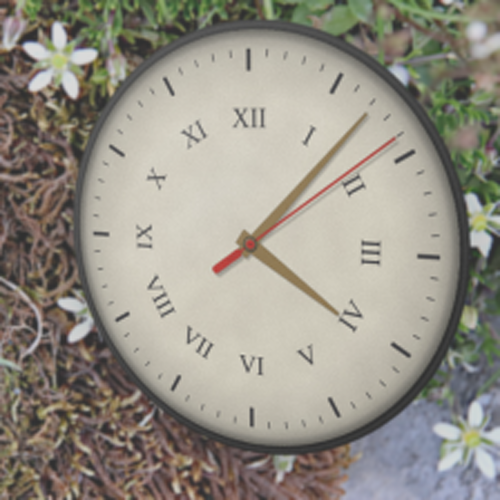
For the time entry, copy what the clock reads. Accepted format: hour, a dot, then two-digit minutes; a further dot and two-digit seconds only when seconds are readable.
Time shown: 4.07.09
